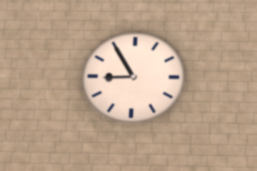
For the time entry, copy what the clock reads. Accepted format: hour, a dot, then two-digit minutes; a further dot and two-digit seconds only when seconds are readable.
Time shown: 8.55
